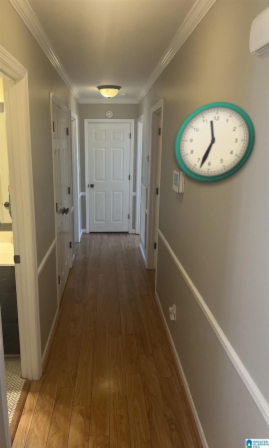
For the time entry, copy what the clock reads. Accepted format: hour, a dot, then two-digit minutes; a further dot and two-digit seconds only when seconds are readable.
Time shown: 11.33
